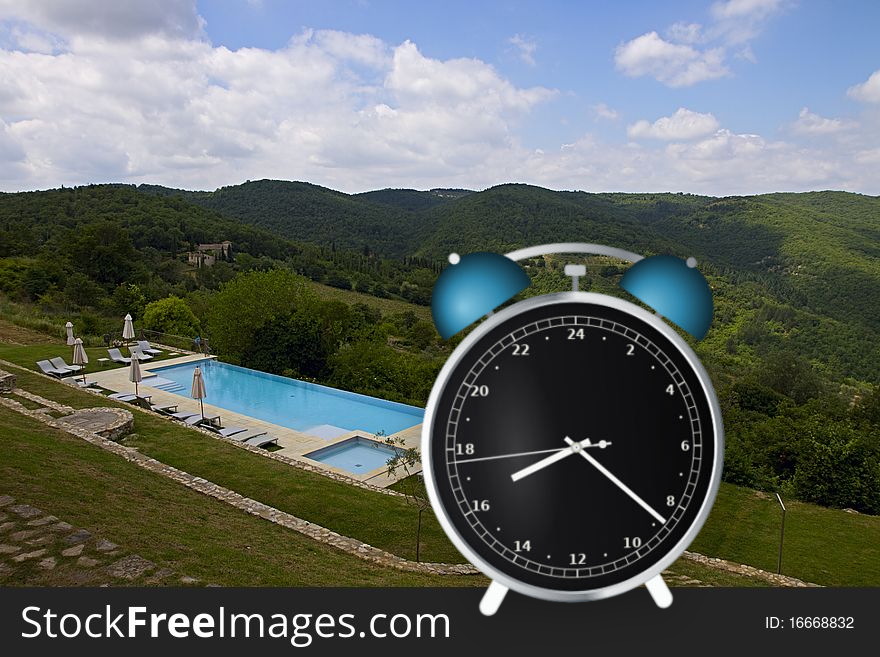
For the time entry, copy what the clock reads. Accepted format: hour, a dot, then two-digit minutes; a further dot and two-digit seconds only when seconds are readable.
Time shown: 16.21.44
